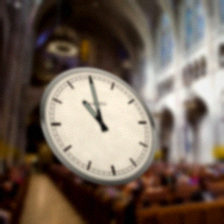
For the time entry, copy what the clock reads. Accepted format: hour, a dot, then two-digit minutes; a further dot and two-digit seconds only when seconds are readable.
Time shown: 11.00
